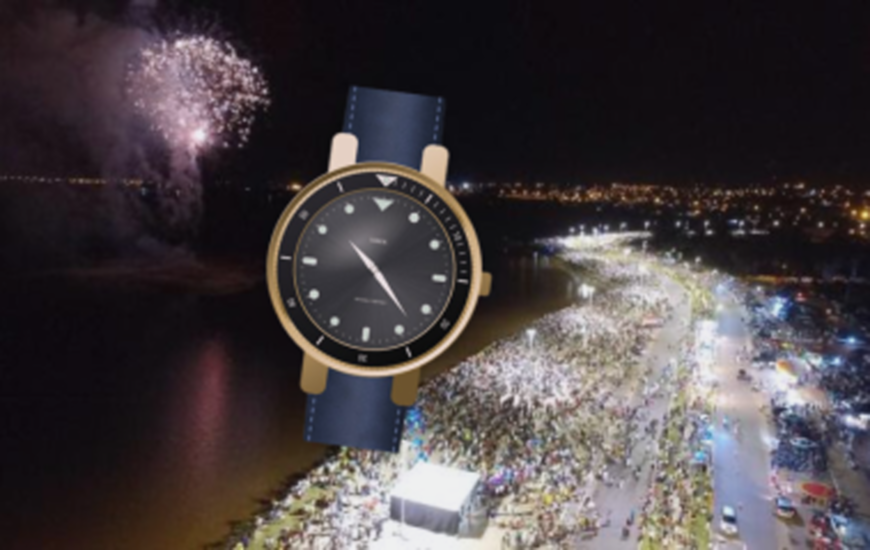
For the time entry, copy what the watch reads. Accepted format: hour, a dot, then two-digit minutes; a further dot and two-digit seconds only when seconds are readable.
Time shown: 10.23
